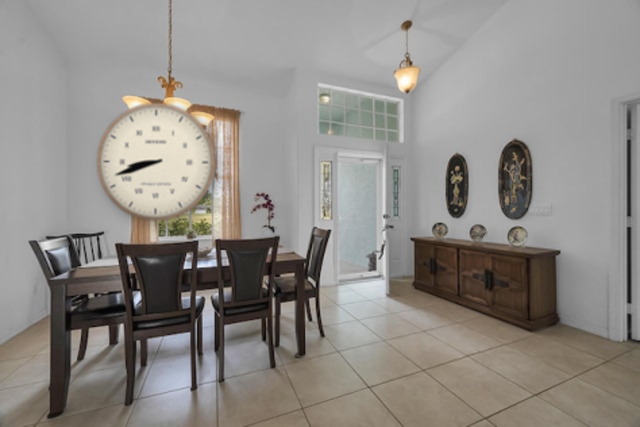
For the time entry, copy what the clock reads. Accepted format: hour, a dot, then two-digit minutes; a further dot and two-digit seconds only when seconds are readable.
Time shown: 8.42
